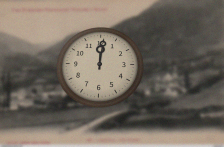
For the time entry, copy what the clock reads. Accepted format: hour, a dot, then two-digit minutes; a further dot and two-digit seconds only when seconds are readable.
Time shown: 12.01
